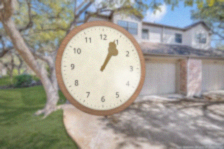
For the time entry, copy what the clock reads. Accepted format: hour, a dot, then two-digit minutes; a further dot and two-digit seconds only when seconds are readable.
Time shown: 1.04
